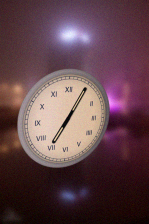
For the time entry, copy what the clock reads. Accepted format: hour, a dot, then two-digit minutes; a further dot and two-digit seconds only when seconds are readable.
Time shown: 7.05
